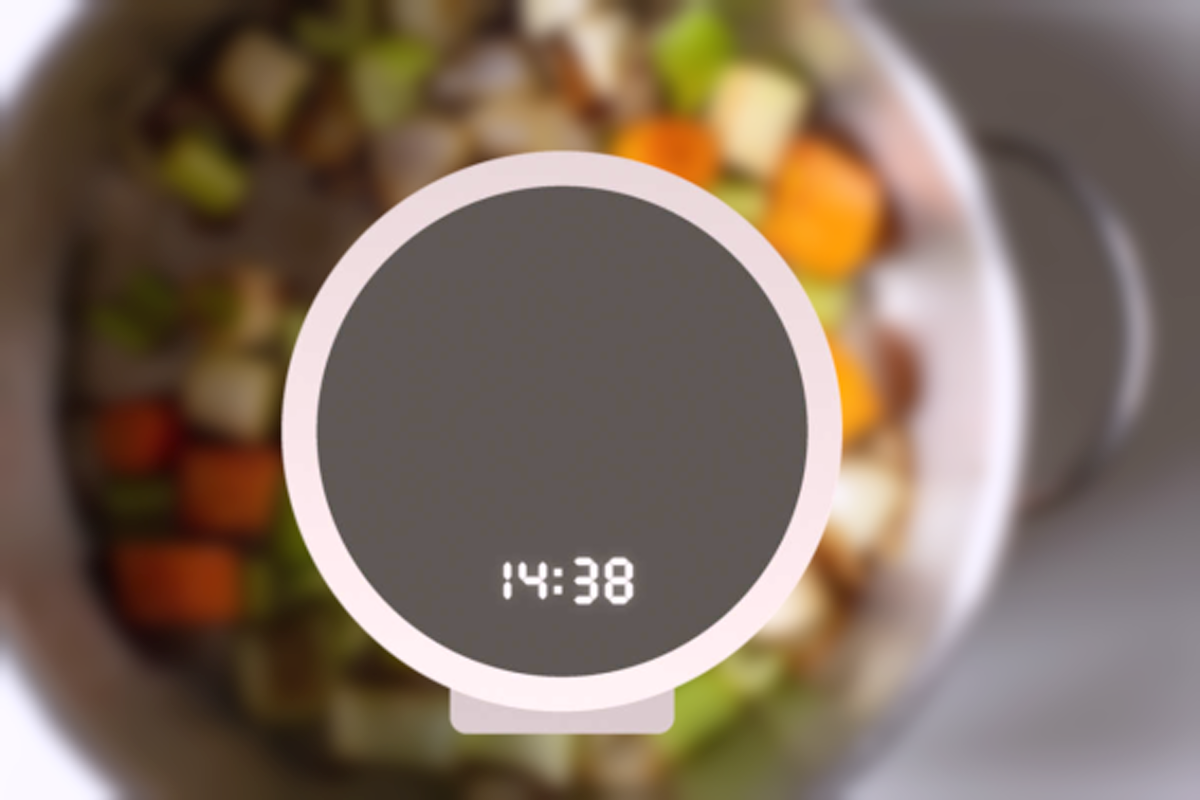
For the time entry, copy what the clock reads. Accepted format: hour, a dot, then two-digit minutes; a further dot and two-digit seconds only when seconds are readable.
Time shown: 14.38
